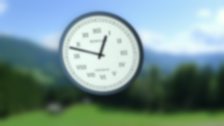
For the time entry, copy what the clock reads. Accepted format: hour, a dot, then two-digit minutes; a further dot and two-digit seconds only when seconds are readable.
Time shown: 12.48
